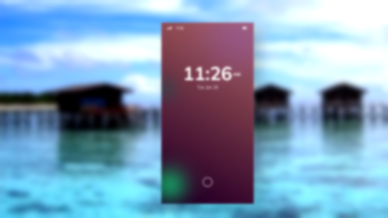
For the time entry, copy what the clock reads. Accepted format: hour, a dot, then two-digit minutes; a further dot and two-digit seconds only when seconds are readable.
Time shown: 11.26
